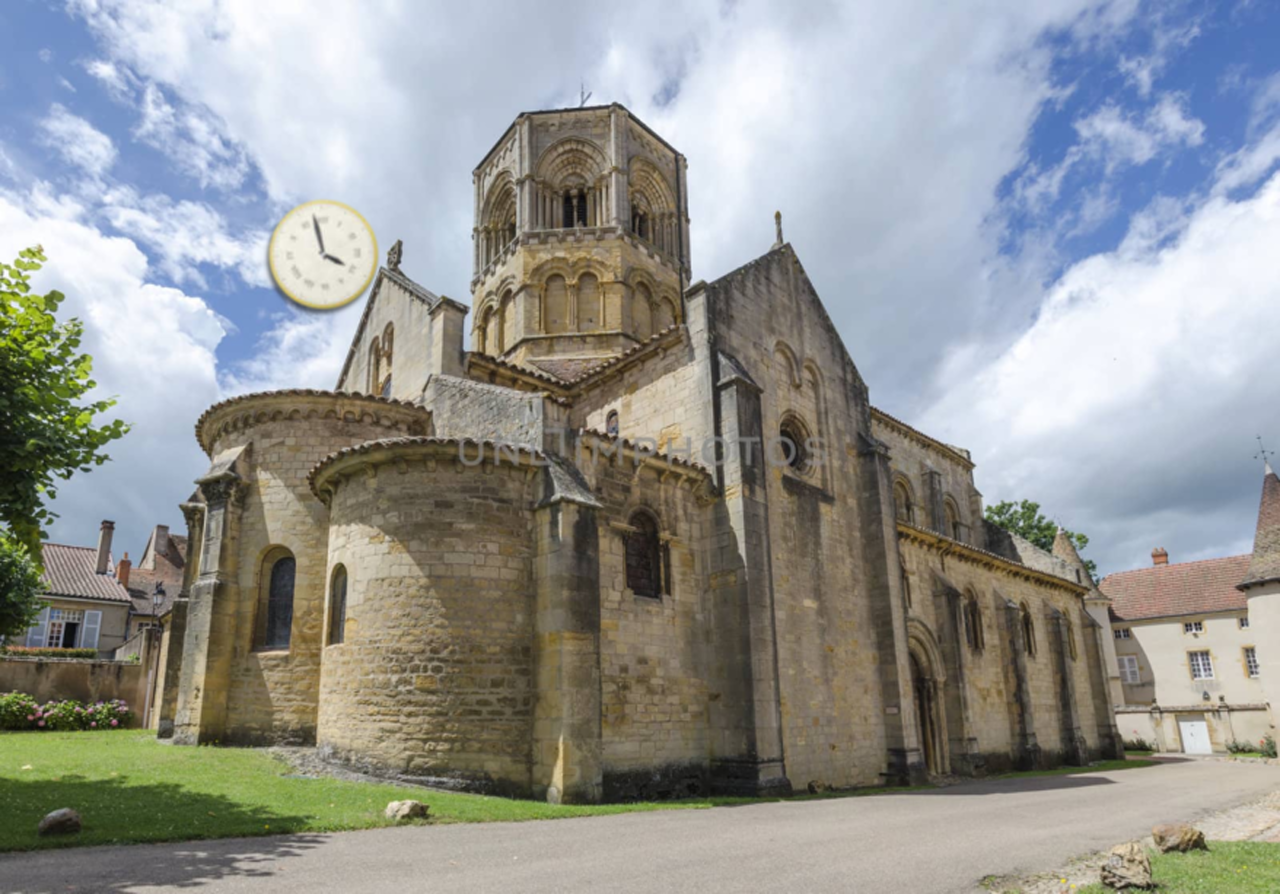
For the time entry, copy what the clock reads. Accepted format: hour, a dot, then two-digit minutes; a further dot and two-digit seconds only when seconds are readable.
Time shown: 3.58
